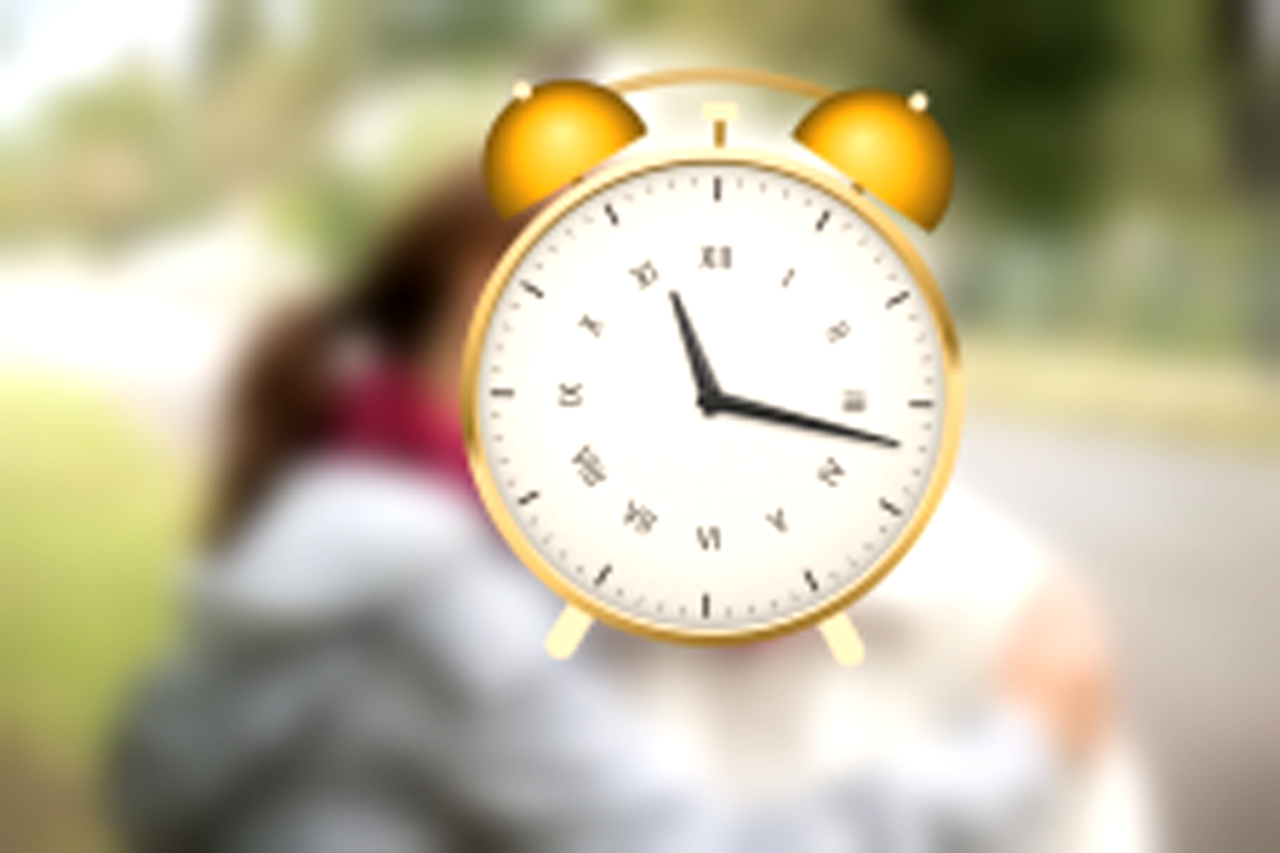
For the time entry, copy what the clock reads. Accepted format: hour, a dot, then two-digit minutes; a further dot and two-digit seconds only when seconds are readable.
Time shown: 11.17
